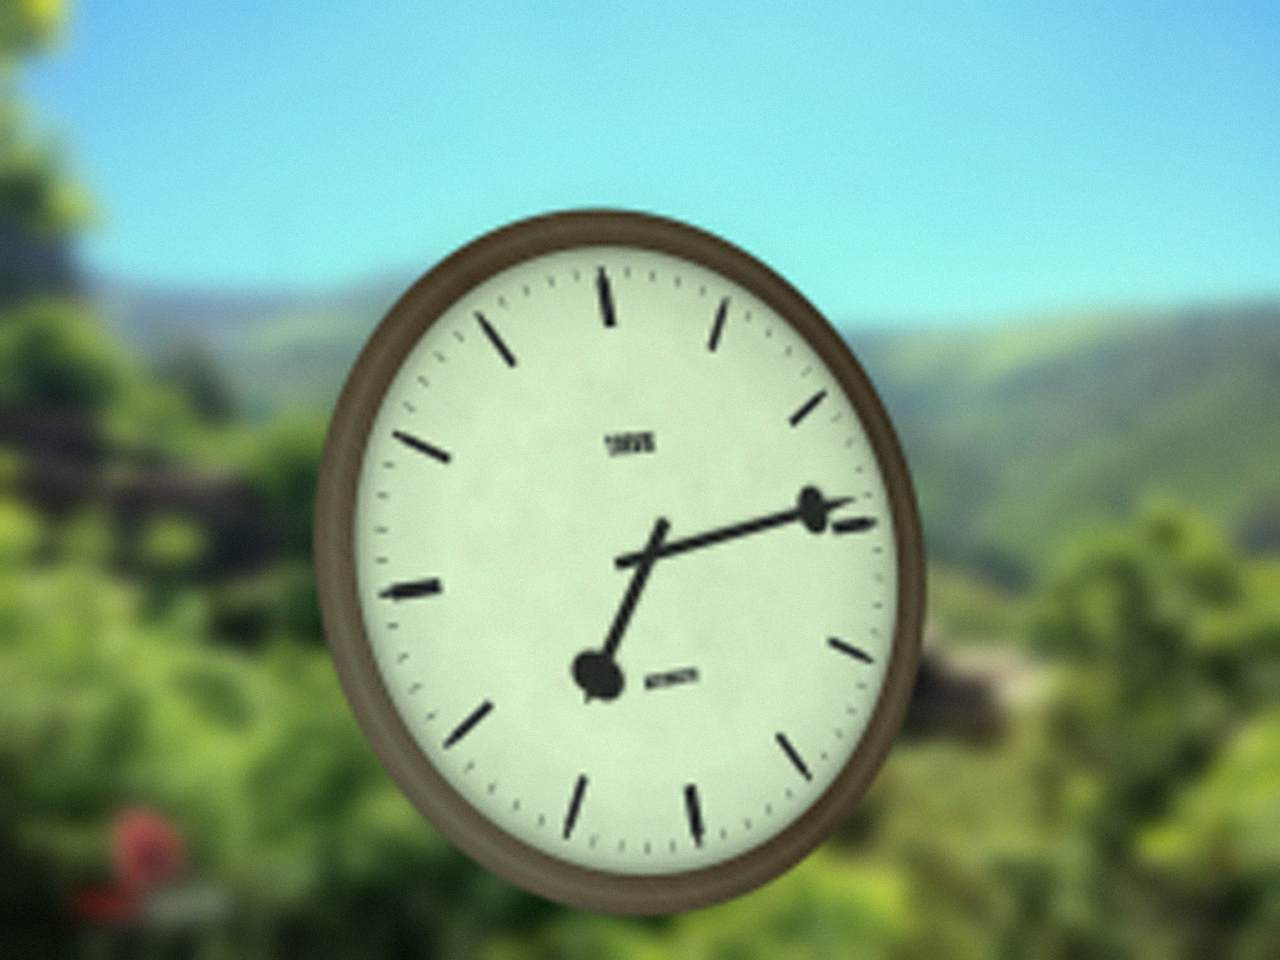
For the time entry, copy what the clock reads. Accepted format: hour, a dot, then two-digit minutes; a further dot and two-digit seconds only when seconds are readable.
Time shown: 7.14
